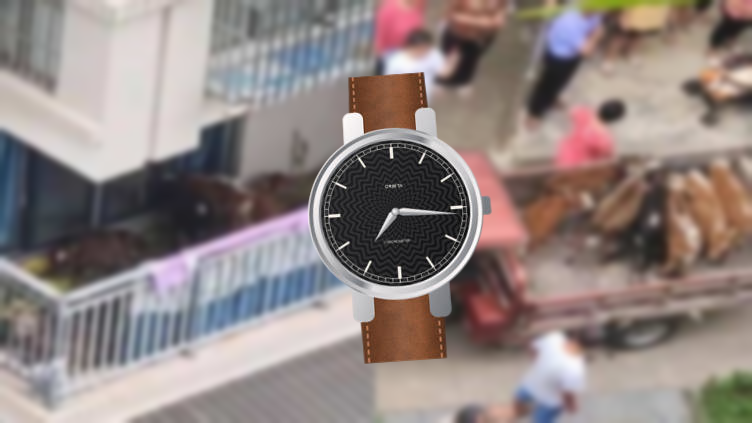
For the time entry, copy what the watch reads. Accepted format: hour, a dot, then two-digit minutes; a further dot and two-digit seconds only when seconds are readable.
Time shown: 7.16
